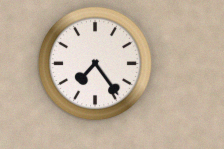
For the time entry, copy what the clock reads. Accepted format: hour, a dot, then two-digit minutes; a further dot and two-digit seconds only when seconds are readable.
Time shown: 7.24
